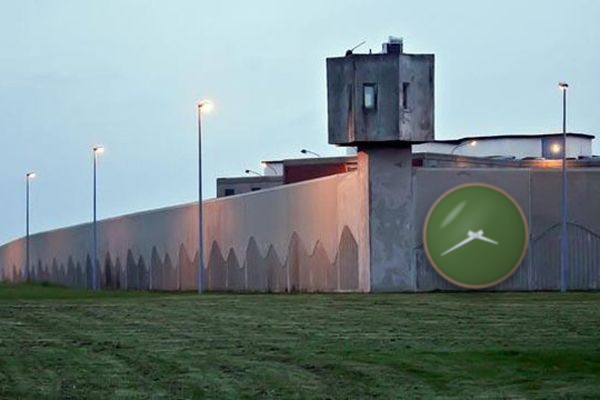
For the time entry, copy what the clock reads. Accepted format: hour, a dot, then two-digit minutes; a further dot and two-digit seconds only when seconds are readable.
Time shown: 3.40
